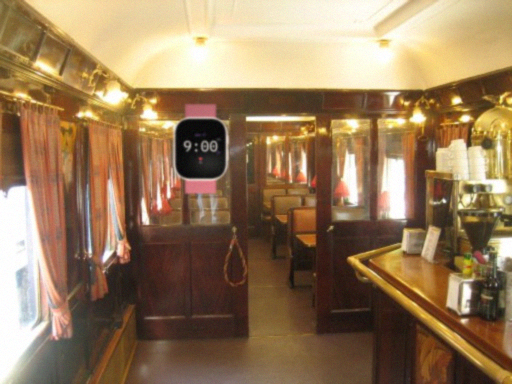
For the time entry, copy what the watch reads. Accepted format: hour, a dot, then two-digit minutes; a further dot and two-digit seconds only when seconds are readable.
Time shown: 9.00
